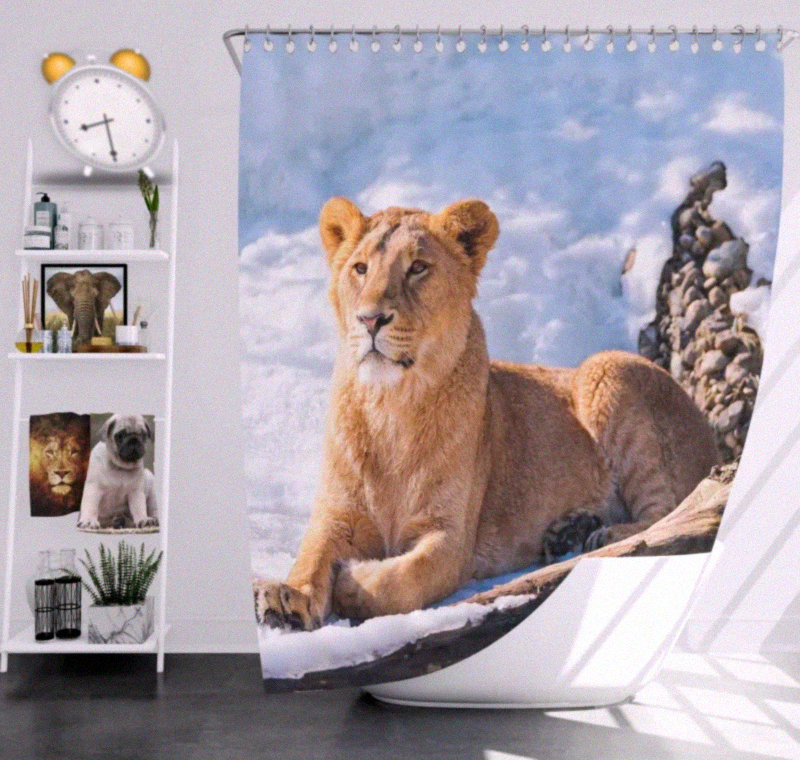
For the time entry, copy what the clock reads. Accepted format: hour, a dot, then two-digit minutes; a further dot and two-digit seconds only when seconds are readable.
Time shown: 8.30
